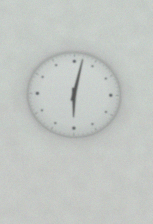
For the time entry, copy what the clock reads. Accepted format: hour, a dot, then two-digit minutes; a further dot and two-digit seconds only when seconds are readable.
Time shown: 6.02
